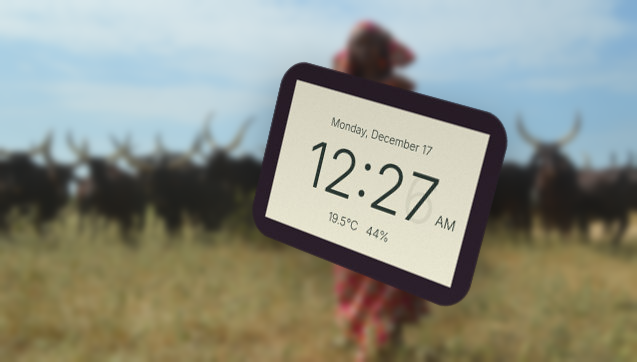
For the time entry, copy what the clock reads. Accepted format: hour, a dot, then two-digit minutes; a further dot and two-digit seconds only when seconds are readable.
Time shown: 12.27
